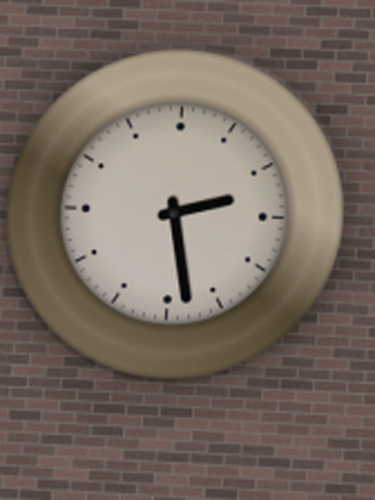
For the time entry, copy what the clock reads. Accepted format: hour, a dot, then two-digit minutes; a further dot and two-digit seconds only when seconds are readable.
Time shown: 2.28
